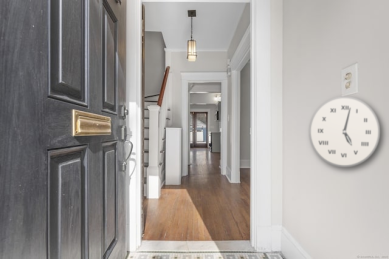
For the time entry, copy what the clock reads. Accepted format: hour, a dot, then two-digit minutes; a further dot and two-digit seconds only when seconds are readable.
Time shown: 5.02
